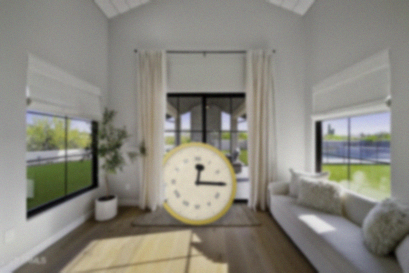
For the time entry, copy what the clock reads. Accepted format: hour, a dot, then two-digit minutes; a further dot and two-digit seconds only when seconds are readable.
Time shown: 12.15
